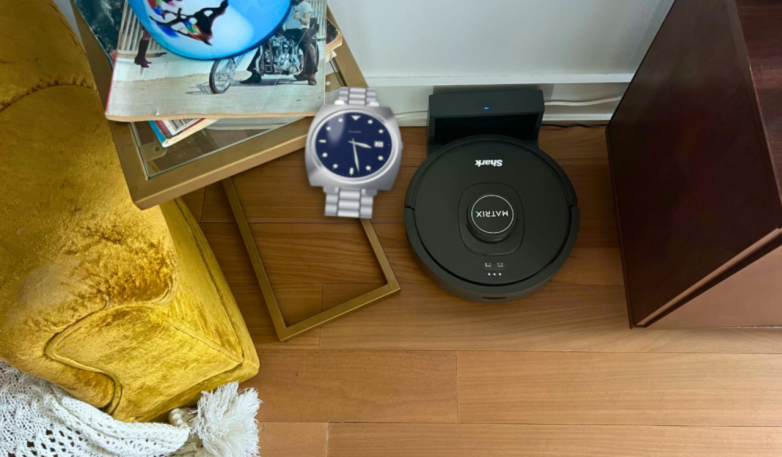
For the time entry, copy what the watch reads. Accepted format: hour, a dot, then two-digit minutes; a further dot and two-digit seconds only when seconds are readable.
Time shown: 3.28
